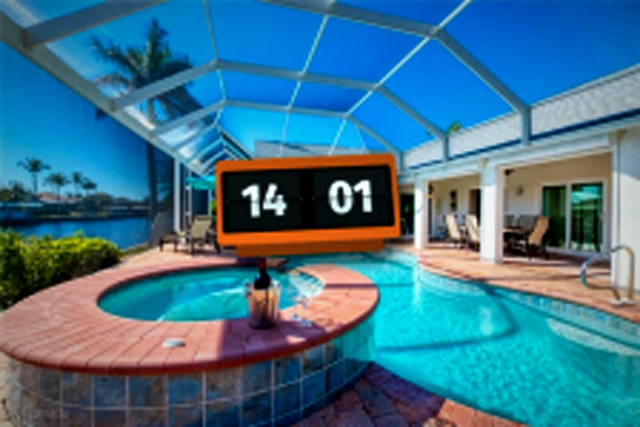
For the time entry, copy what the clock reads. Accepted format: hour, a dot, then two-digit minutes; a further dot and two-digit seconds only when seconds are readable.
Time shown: 14.01
